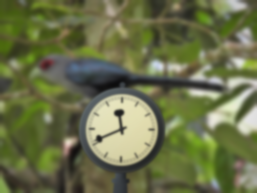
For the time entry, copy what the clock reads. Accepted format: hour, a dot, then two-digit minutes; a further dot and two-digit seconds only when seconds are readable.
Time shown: 11.41
